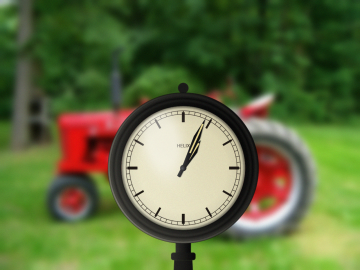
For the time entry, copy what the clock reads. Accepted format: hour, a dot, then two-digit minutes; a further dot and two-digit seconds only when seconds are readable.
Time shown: 1.04
